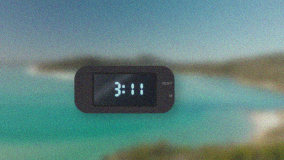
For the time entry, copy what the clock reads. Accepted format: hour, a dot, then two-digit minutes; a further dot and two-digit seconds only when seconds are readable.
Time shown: 3.11
